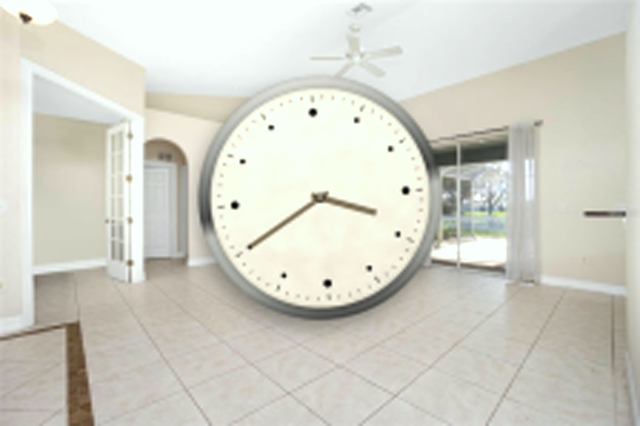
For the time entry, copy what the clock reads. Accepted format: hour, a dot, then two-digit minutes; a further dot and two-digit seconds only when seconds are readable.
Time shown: 3.40
